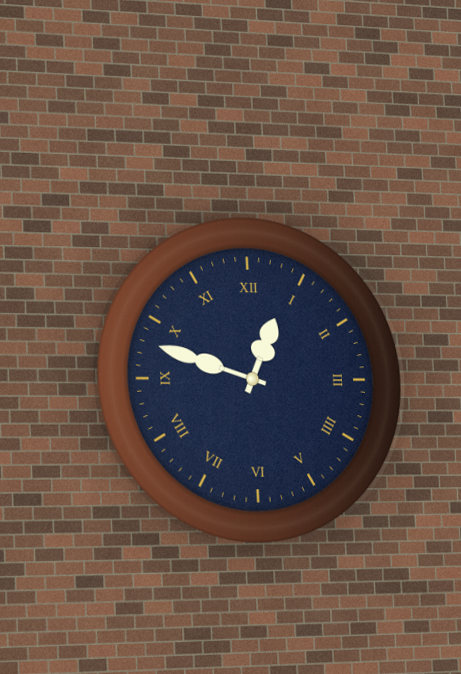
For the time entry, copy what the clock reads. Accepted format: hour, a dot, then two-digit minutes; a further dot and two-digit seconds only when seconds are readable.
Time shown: 12.48
